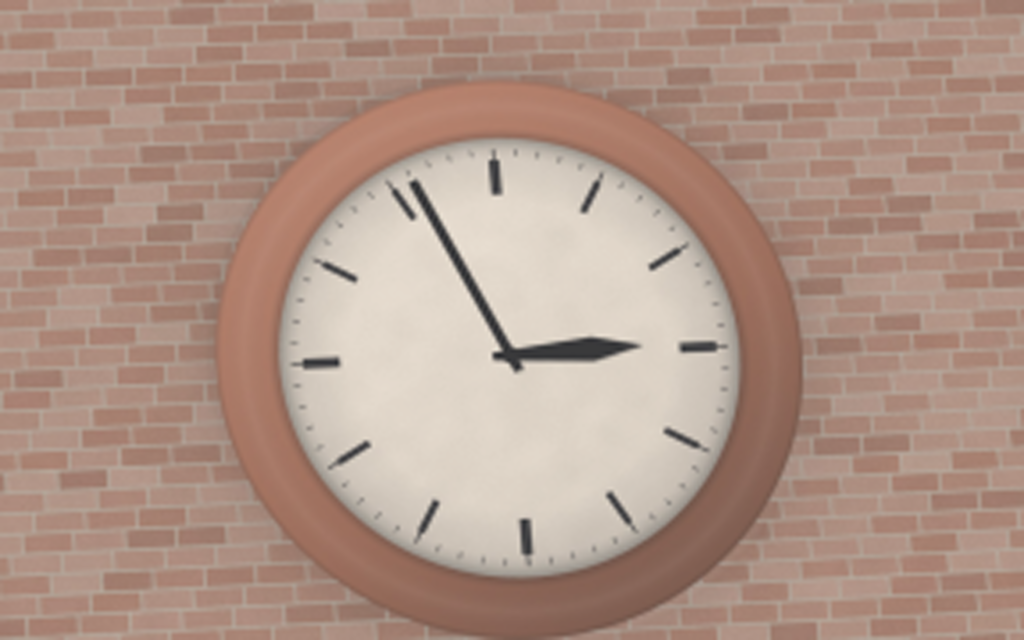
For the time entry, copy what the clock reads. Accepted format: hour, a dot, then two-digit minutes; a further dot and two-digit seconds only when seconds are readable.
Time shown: 2.56
